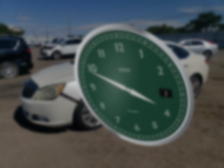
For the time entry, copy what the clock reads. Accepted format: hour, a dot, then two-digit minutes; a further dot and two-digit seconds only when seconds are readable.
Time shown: 3.49
